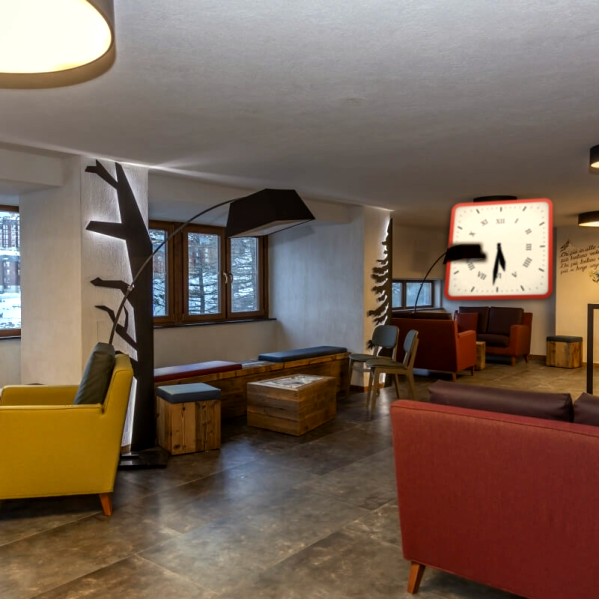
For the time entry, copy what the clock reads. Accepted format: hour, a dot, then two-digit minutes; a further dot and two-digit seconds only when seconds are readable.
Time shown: 5.31
